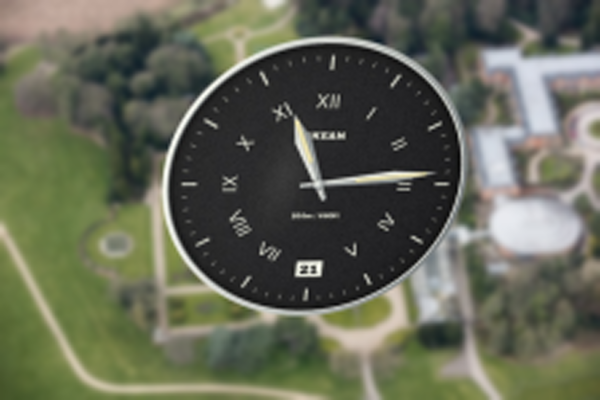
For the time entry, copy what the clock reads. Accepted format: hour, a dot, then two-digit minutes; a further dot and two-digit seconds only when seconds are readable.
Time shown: 11.14
